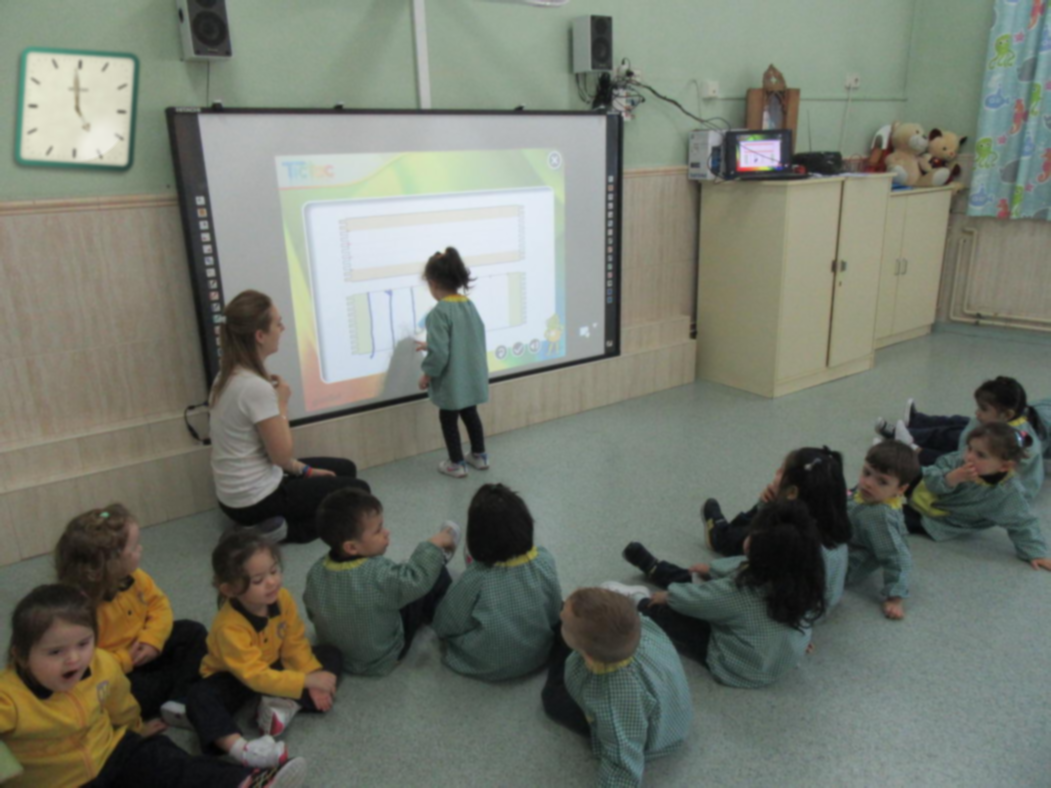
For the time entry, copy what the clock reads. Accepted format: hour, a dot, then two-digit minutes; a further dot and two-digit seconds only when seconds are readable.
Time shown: 4.59
